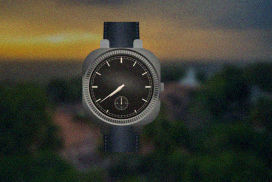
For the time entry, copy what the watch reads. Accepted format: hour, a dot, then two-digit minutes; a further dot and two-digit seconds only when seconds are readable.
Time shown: 7.39
